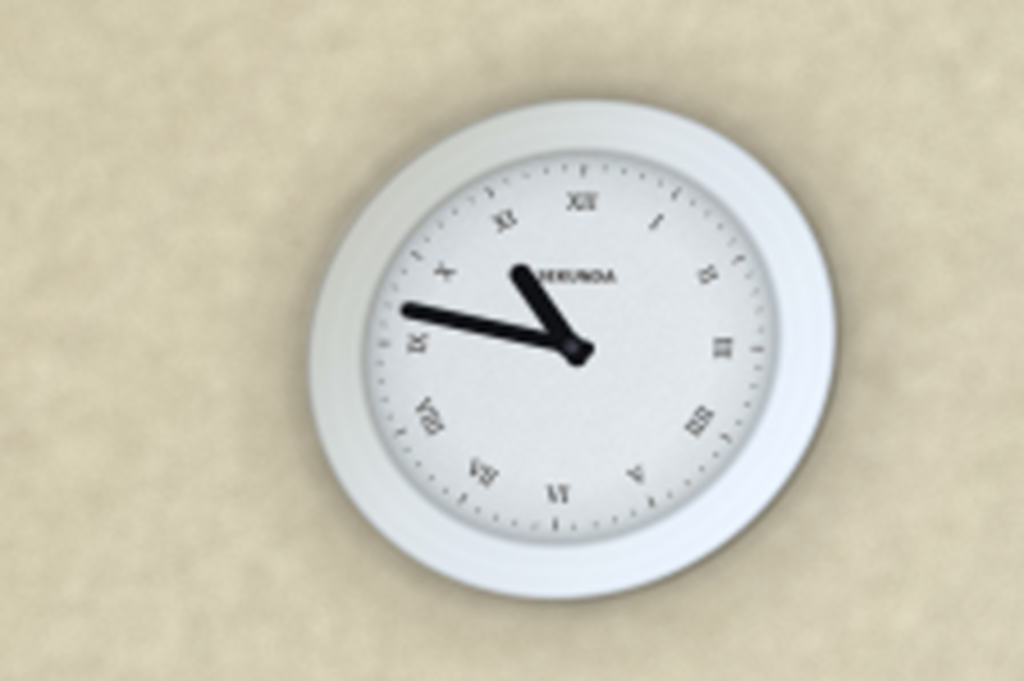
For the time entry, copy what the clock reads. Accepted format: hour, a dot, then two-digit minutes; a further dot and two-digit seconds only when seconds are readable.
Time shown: 10.47
